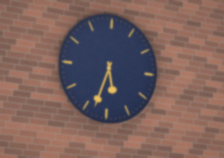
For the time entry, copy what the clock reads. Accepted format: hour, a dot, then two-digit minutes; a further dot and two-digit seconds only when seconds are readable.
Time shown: 5.33
